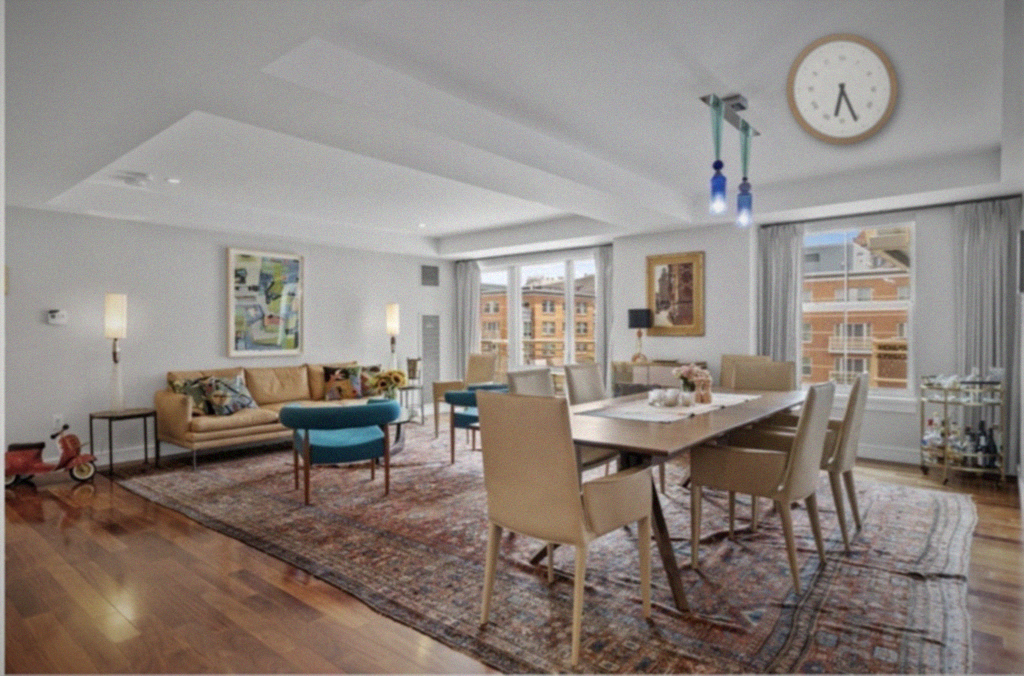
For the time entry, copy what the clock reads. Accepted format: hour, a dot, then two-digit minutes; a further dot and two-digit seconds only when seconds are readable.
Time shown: 6.26
